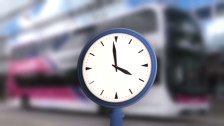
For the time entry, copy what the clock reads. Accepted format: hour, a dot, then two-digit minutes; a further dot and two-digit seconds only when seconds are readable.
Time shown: 3.59
